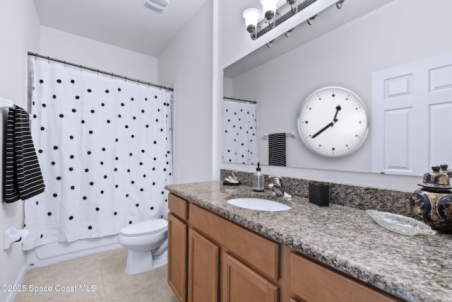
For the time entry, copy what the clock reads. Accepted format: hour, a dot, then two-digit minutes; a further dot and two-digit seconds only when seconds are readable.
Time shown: 12.39
